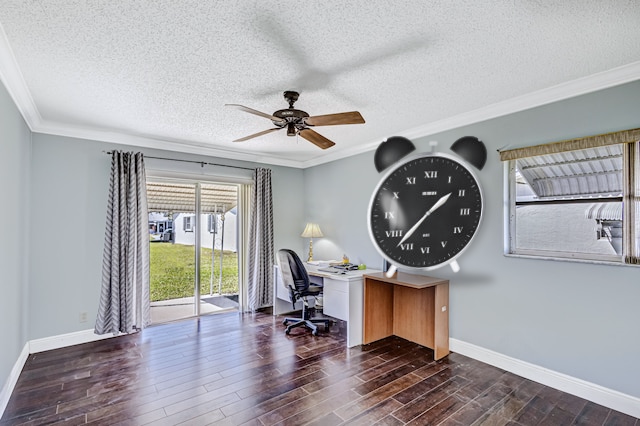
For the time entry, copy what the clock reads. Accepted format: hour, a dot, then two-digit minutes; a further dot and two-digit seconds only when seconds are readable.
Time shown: 1.37
